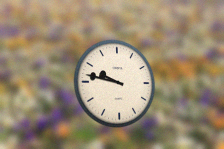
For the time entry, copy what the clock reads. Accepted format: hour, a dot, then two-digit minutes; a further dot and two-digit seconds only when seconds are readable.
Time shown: 9.47
